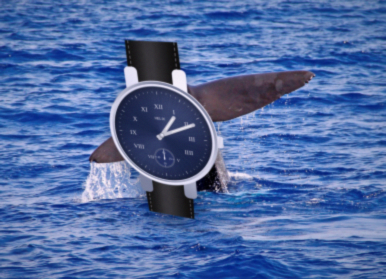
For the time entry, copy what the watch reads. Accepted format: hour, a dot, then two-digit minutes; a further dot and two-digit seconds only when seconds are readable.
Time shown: 1.11
